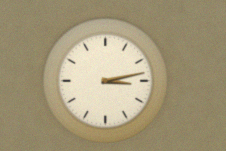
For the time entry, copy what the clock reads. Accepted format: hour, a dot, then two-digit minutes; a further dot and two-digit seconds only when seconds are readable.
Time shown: 3.13
